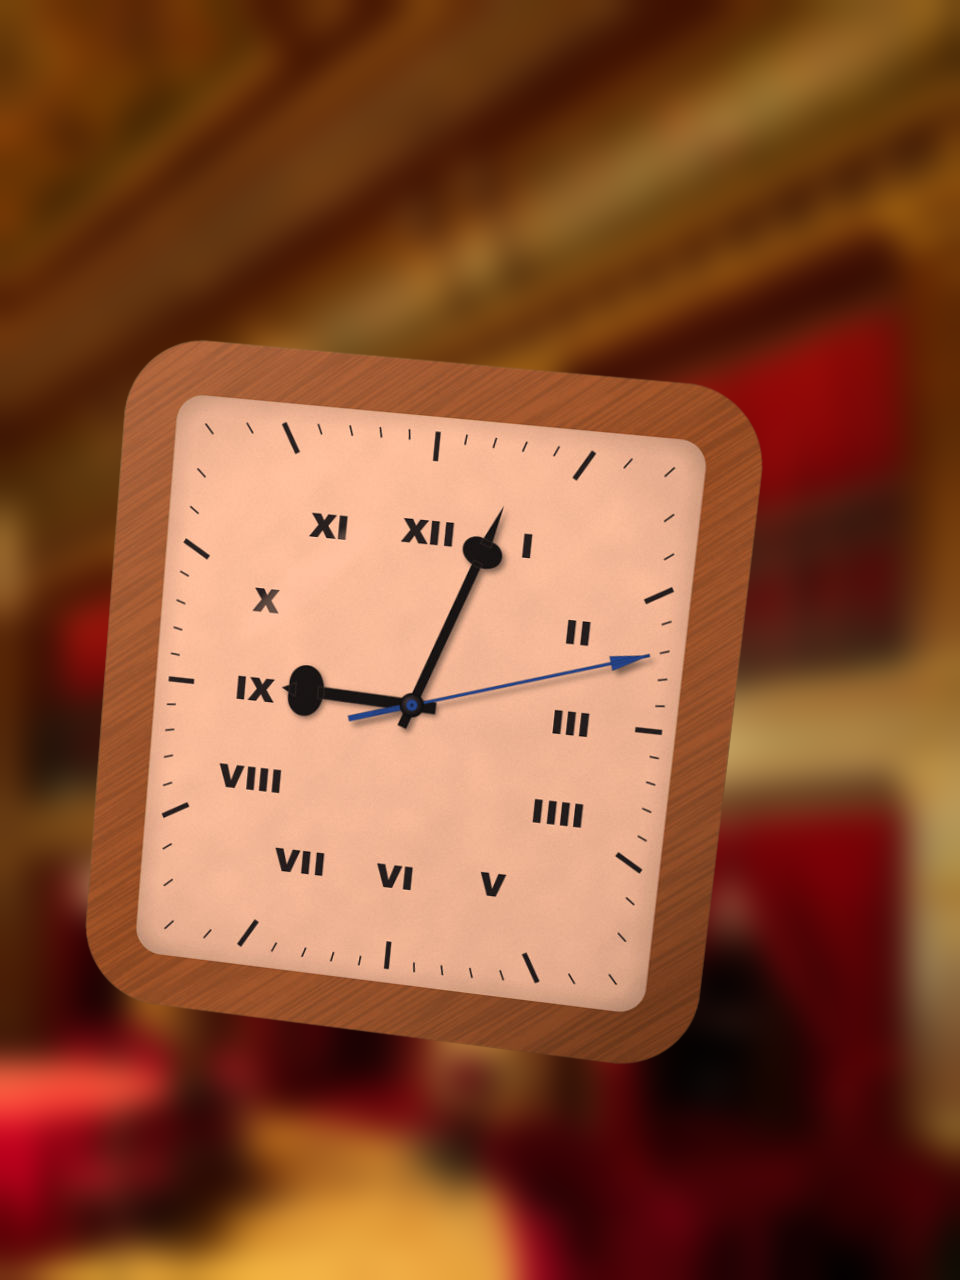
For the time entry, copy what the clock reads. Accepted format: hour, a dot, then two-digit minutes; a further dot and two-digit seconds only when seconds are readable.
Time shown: 9.03.12
